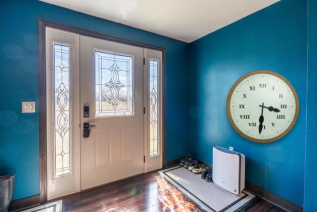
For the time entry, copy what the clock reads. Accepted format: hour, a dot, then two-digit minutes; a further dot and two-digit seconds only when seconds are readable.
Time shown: 3.31
